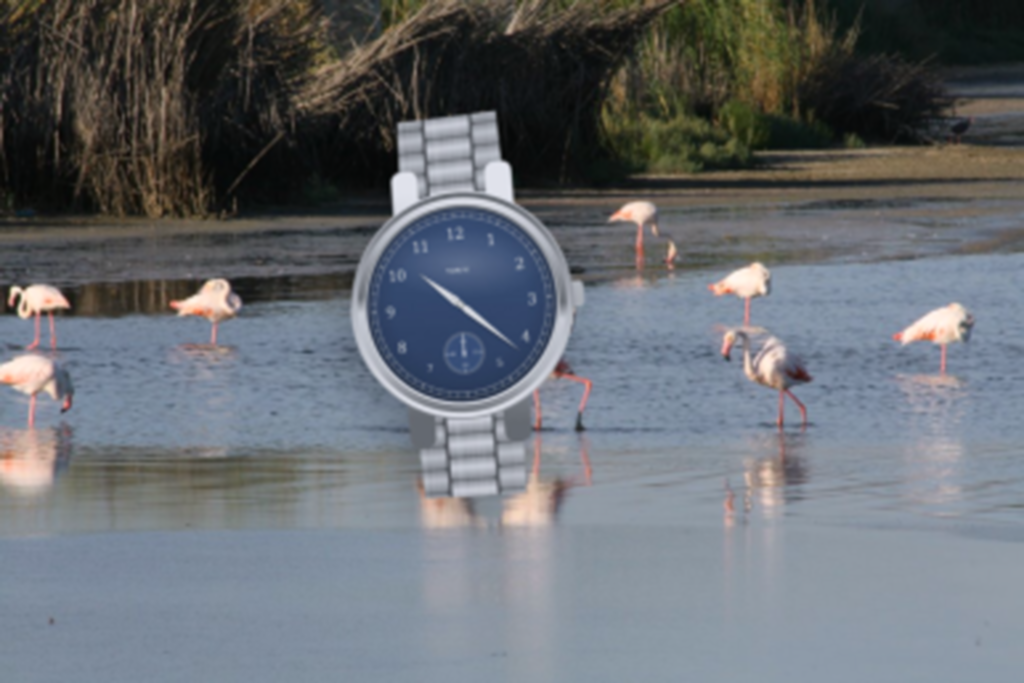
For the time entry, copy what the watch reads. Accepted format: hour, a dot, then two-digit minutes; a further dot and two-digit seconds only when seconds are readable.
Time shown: 10.22
